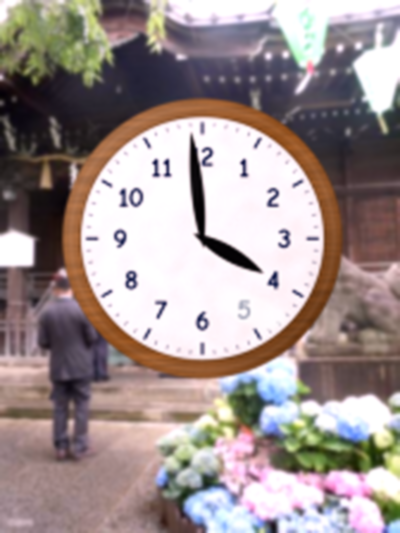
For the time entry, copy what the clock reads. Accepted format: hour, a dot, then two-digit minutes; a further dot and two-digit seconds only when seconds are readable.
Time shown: 3.59
